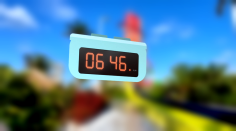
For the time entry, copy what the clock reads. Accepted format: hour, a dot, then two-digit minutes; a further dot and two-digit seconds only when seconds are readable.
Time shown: 6.46
